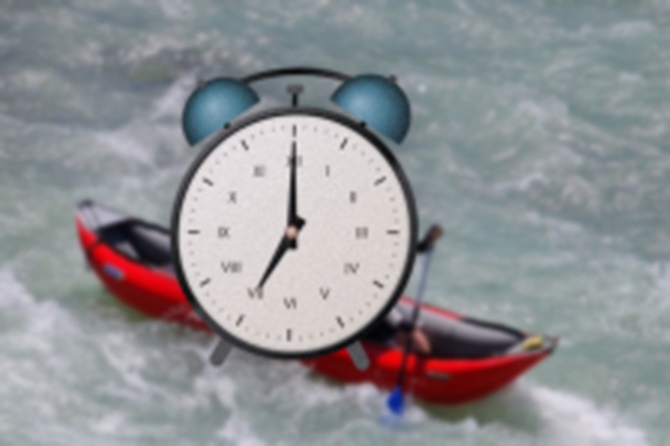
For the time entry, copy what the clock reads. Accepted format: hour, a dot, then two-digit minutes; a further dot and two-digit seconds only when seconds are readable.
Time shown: 7.00
